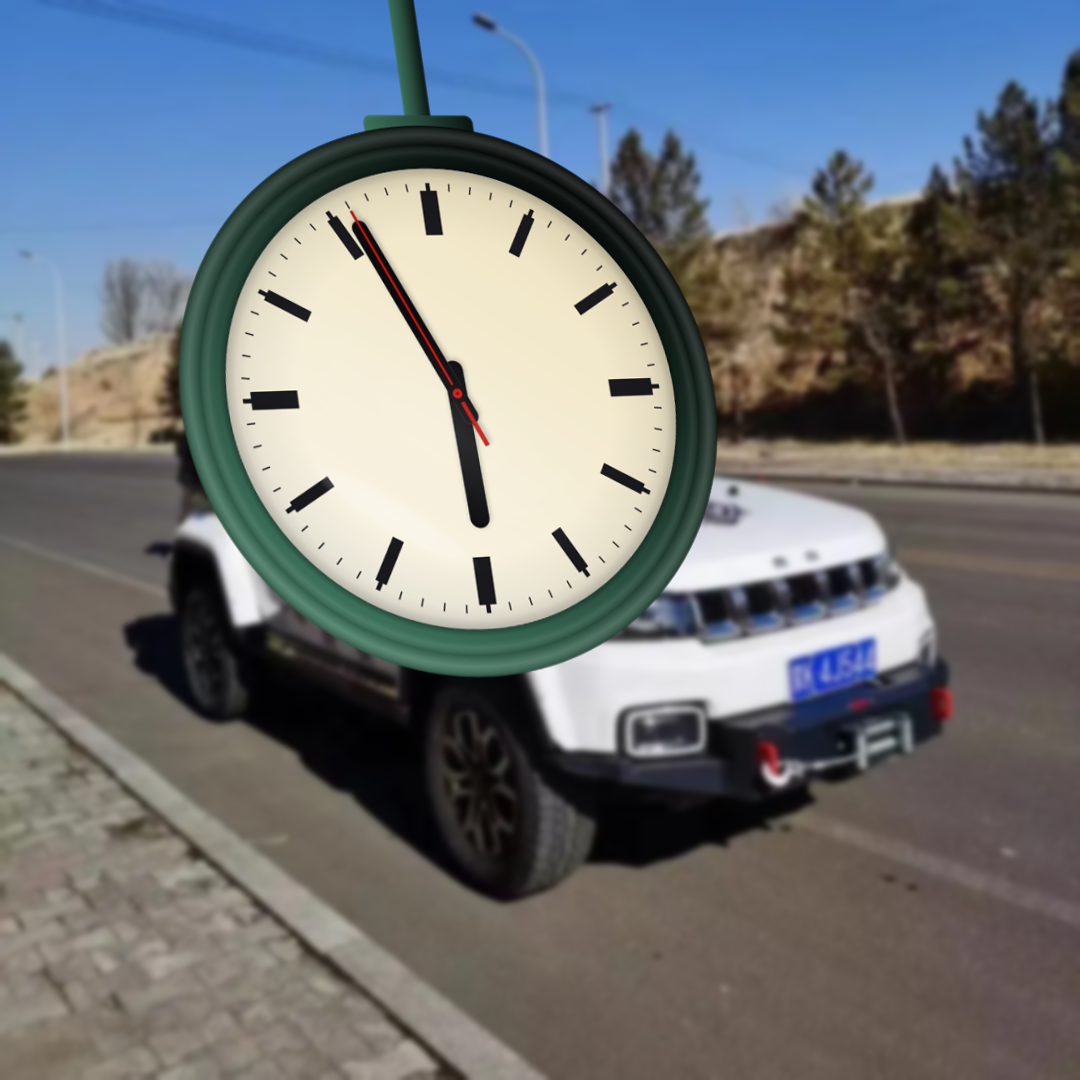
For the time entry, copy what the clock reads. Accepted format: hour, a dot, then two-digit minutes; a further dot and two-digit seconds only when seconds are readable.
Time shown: 5.55.56
